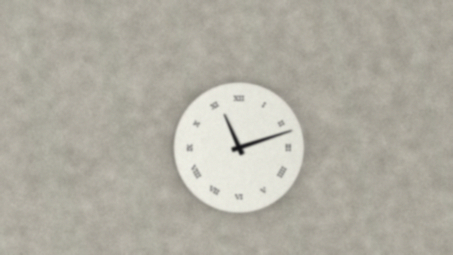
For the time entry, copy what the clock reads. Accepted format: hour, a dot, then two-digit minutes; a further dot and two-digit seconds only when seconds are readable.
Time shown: 11.12
